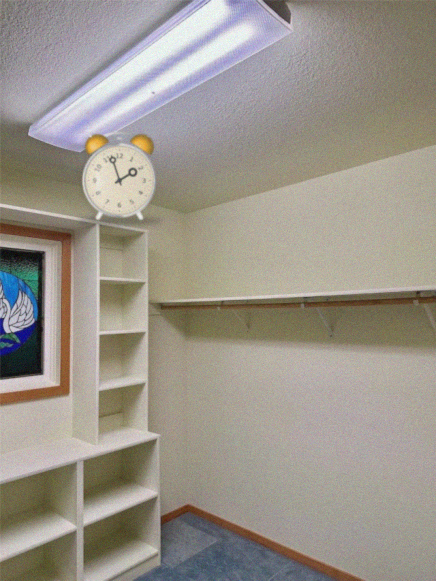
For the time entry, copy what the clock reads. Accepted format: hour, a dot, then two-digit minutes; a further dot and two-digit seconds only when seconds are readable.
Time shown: 1.57
